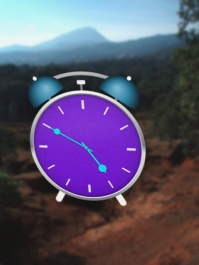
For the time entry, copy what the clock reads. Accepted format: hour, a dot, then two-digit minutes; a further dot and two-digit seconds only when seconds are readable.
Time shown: 4.50
